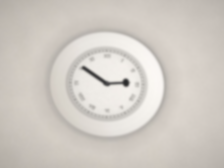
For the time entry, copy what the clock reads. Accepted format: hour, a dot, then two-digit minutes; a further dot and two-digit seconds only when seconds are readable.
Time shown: 2.51
